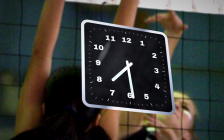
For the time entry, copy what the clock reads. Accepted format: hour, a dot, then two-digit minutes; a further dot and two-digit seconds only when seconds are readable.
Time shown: 7.29
